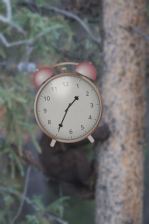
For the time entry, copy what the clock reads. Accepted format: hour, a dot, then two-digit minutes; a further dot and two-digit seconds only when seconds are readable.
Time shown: 1.35
